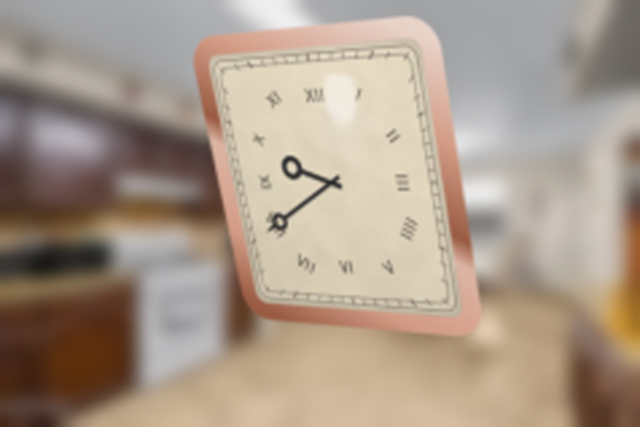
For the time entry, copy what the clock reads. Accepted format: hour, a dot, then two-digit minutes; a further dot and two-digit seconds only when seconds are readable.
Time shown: 9.40
